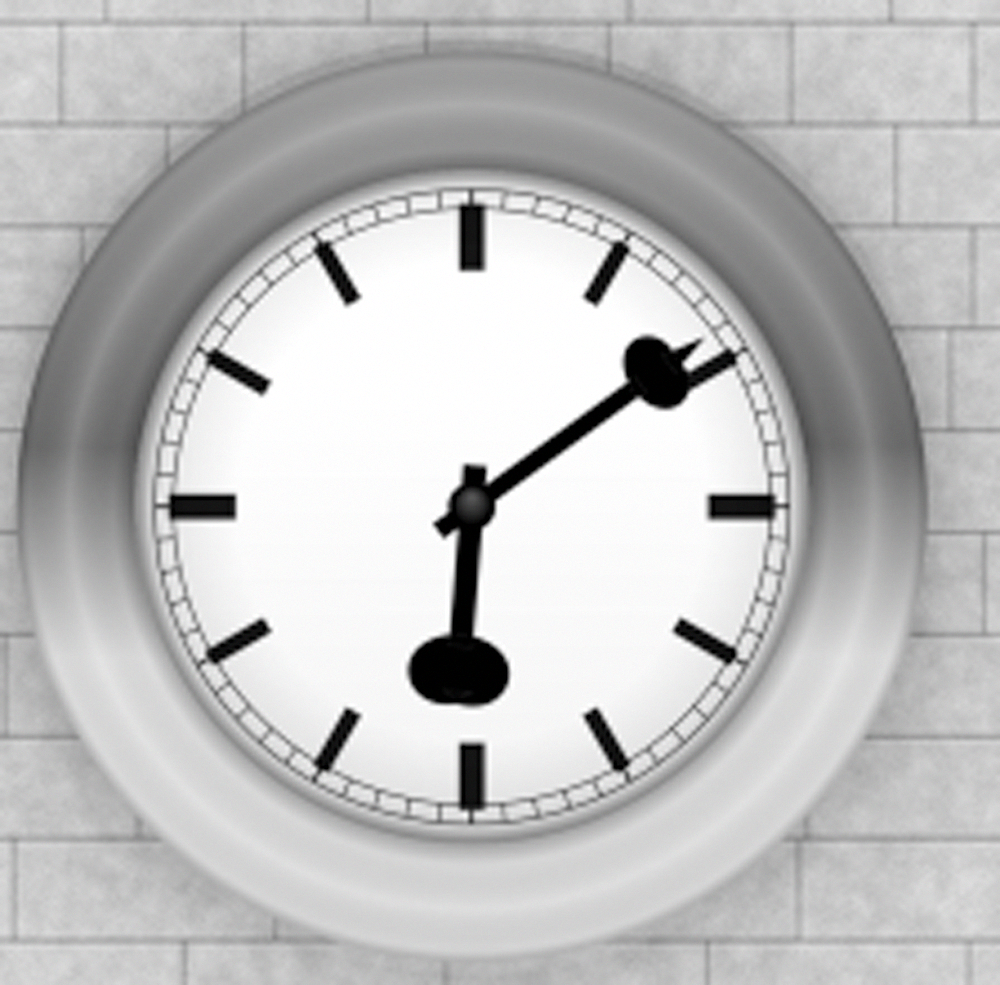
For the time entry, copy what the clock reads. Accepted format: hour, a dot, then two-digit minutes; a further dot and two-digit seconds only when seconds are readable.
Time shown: 6.09
